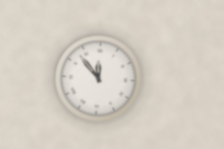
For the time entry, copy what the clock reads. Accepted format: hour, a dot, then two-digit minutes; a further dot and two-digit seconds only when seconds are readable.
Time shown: 11.53
